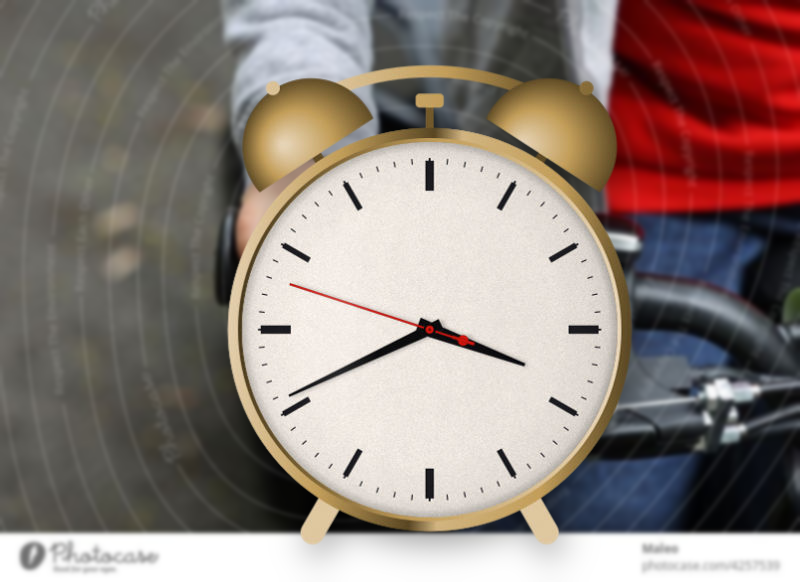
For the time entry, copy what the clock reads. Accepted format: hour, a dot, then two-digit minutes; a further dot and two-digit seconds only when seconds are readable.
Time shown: 3.40.48
